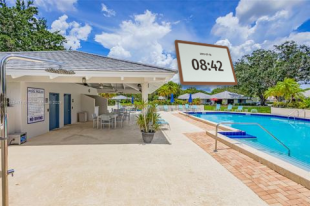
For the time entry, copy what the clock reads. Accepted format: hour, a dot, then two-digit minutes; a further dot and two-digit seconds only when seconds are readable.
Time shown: 8.42
